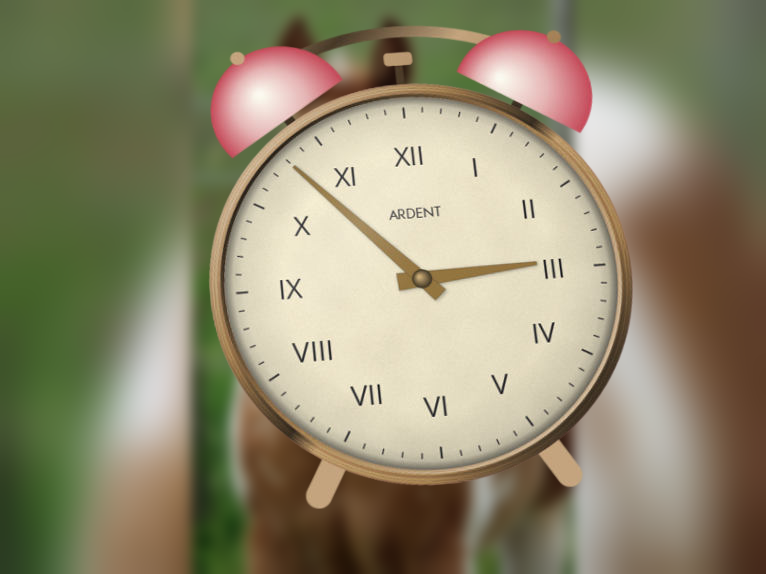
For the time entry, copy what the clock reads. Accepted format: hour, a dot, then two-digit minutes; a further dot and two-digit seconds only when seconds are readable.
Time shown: 2.53
